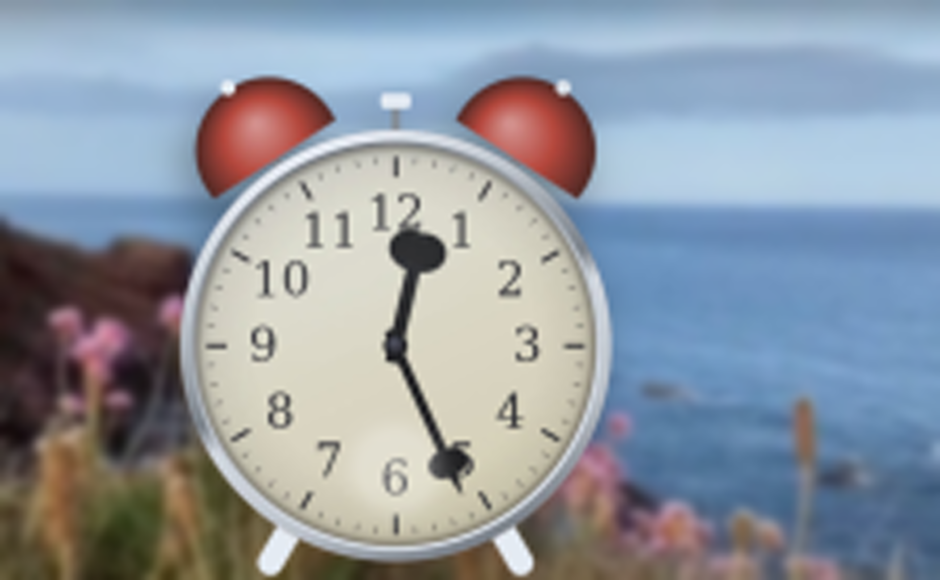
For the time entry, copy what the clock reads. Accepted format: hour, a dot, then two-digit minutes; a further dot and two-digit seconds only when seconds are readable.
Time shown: 12.26
